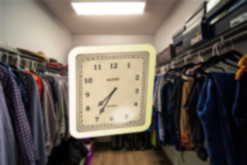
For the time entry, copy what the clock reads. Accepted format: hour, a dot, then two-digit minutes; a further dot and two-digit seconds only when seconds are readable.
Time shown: 7.35
